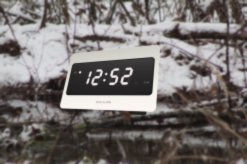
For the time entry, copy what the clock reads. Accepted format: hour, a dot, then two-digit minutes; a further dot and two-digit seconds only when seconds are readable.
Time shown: 12.52
